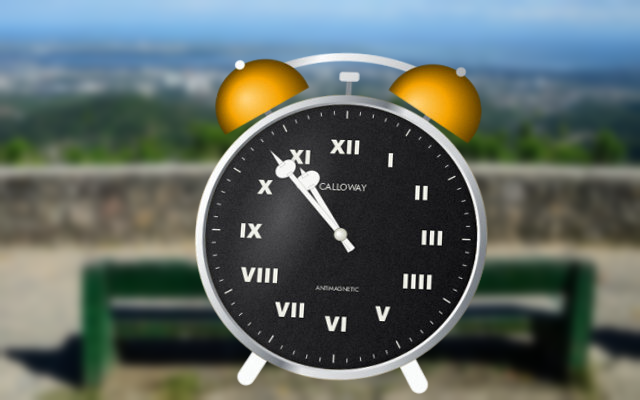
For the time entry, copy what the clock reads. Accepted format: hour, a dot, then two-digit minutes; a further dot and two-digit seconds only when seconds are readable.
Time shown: 10.53
